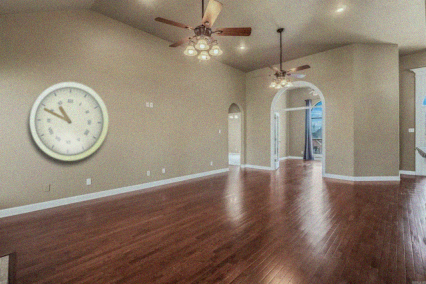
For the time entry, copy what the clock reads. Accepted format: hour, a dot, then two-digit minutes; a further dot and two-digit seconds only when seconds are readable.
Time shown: 10.49
